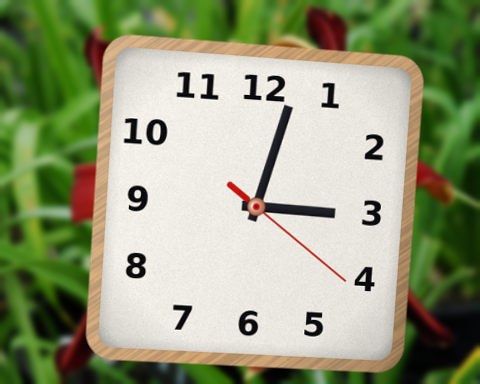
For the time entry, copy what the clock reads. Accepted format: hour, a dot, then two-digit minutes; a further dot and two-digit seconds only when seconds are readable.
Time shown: 3.02.21
